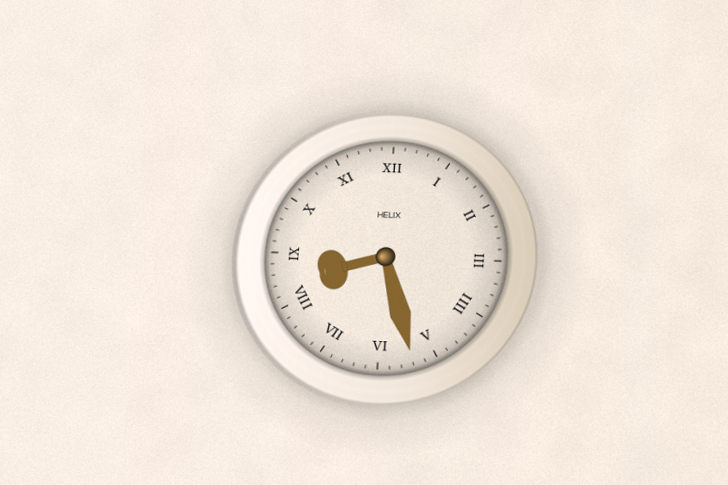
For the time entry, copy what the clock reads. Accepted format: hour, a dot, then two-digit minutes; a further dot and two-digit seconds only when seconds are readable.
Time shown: 8.27
